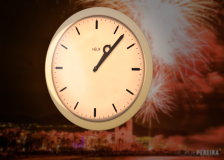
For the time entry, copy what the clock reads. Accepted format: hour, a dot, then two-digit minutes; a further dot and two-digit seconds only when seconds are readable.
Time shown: 1.07
